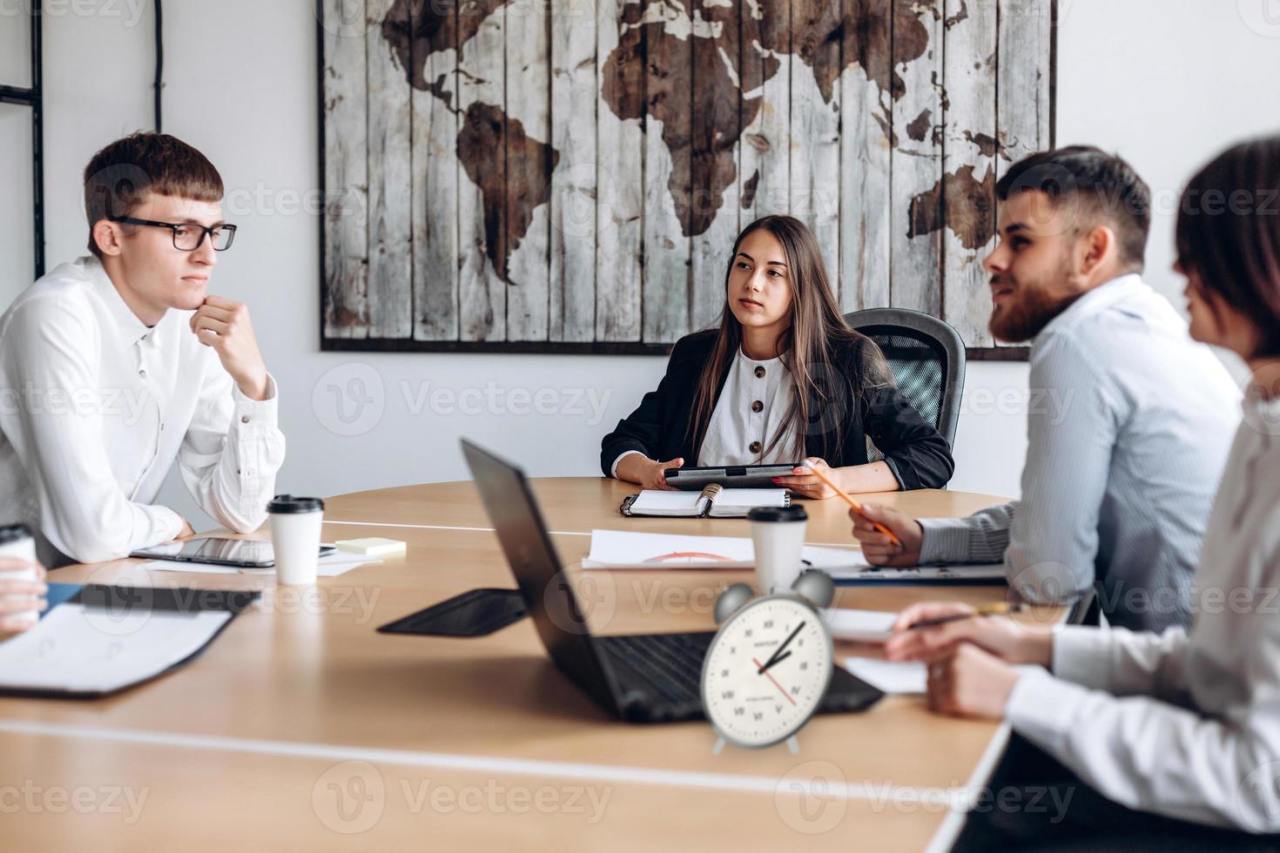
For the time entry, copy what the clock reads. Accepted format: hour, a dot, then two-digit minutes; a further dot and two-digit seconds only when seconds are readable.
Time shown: 2.07.22
